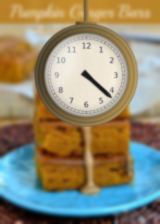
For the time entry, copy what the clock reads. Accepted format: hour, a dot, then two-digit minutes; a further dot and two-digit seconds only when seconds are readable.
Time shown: 4.22
